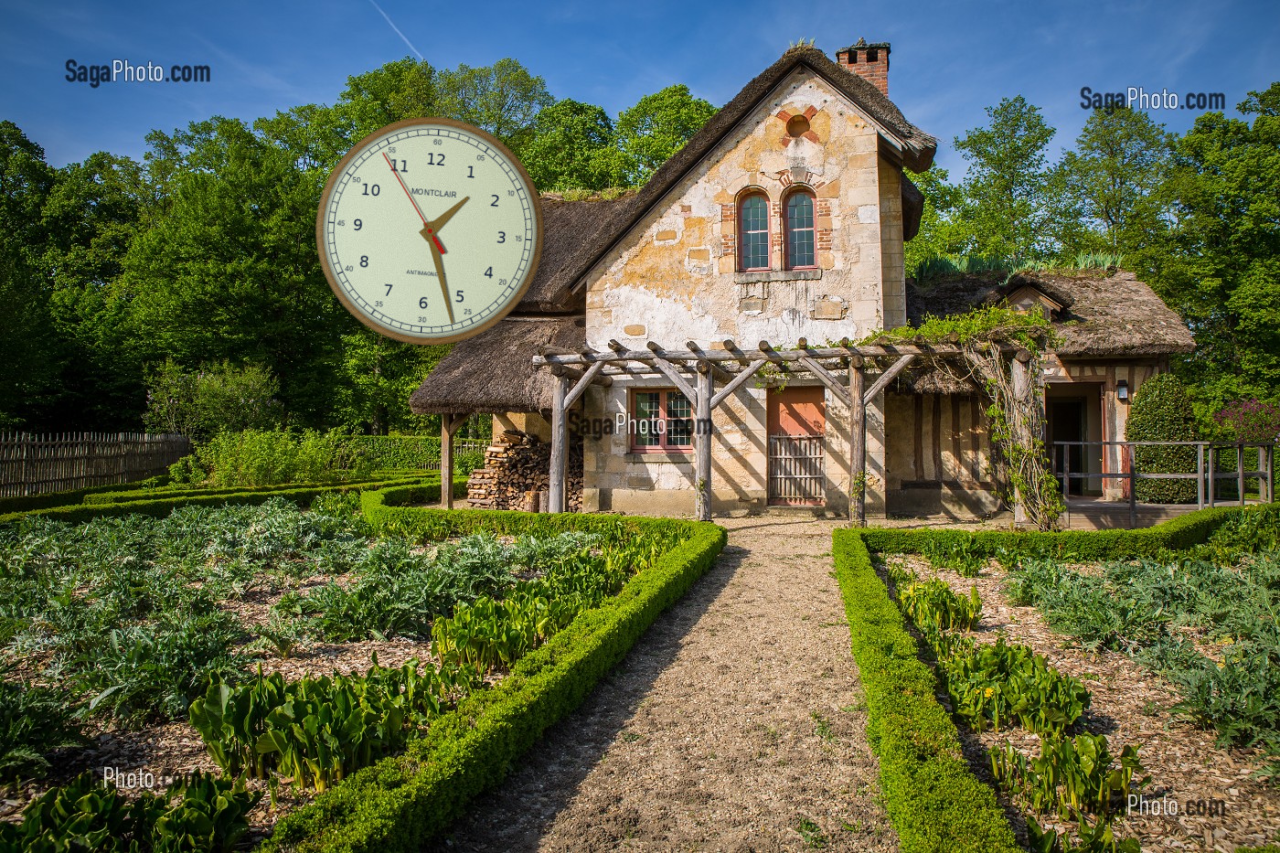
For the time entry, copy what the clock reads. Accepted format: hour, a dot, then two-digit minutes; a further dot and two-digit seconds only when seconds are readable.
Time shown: 1.26.54
